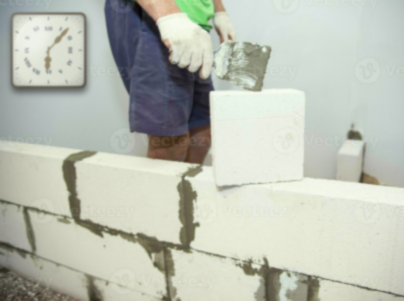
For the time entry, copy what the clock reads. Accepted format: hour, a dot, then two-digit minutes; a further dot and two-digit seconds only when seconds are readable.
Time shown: 6.07
